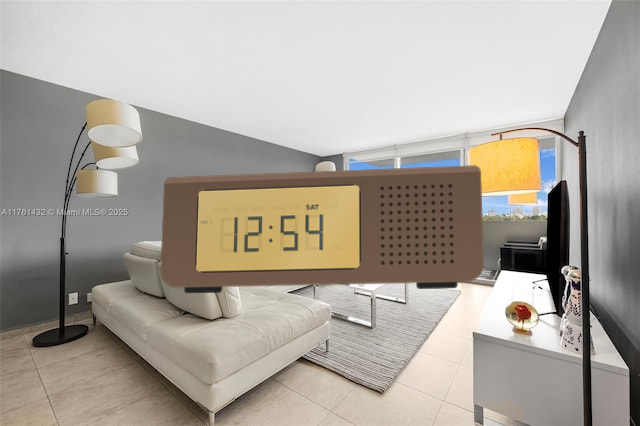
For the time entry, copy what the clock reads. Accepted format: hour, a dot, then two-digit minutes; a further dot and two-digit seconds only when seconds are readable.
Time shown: 12.54
